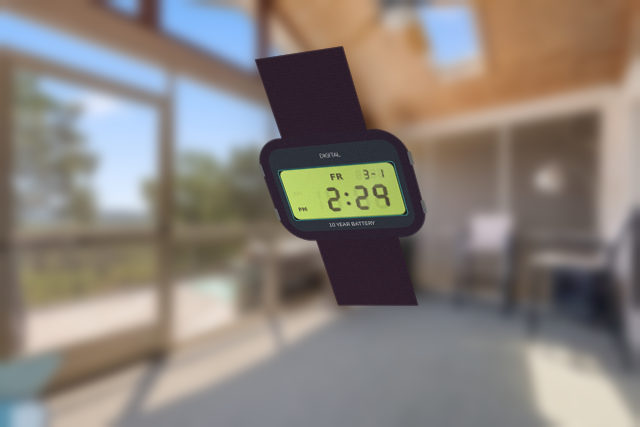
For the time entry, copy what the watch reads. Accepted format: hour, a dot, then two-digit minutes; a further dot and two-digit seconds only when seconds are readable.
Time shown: 2.29
